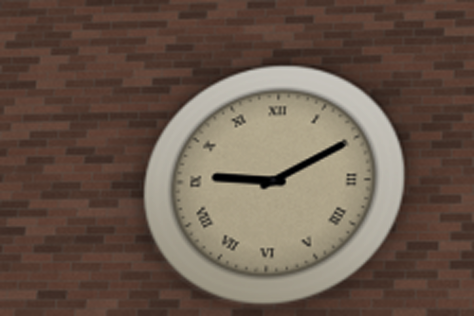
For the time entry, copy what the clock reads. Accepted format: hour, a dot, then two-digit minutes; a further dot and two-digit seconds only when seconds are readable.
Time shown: 9.10
